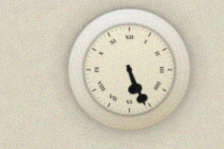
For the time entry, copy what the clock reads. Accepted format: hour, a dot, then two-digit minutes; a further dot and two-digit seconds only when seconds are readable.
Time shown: 5.26
